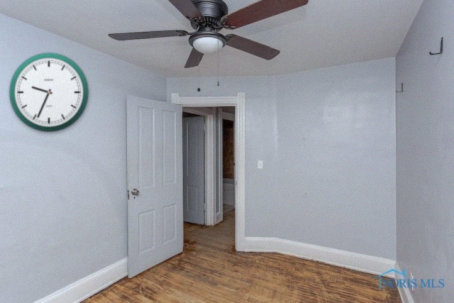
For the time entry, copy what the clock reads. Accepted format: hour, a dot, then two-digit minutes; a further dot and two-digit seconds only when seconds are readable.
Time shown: 9.34
